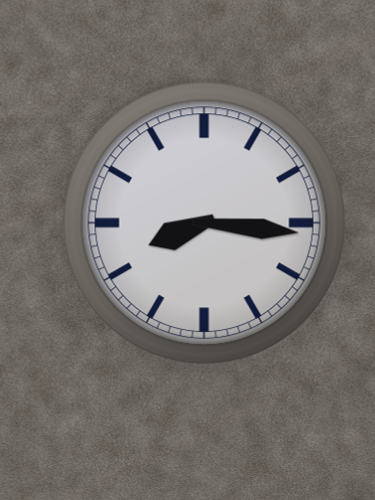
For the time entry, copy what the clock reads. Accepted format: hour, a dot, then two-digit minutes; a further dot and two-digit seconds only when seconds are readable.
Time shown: 8.16
